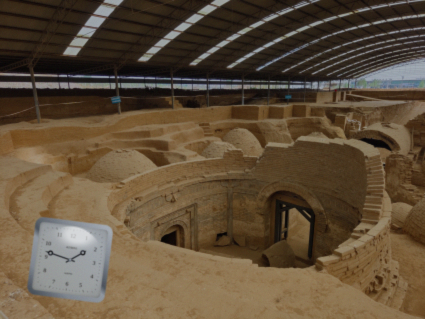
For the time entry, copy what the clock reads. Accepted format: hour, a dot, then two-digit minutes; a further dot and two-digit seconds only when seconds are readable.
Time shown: 1.47
